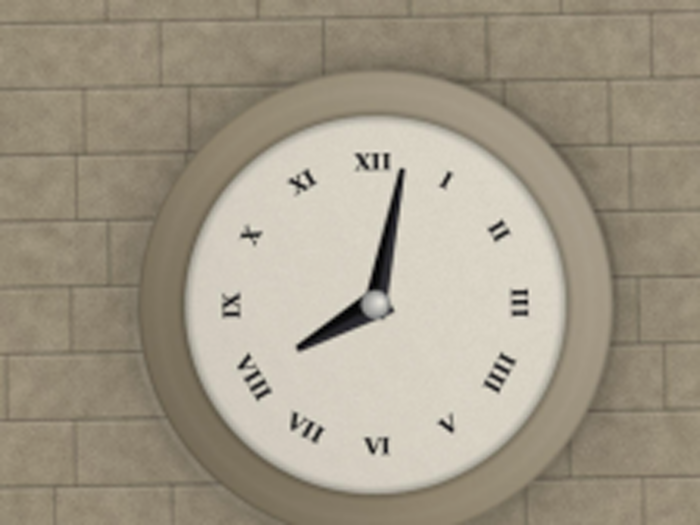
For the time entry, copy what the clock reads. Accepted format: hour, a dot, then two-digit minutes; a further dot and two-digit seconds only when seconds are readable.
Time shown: 8.02
